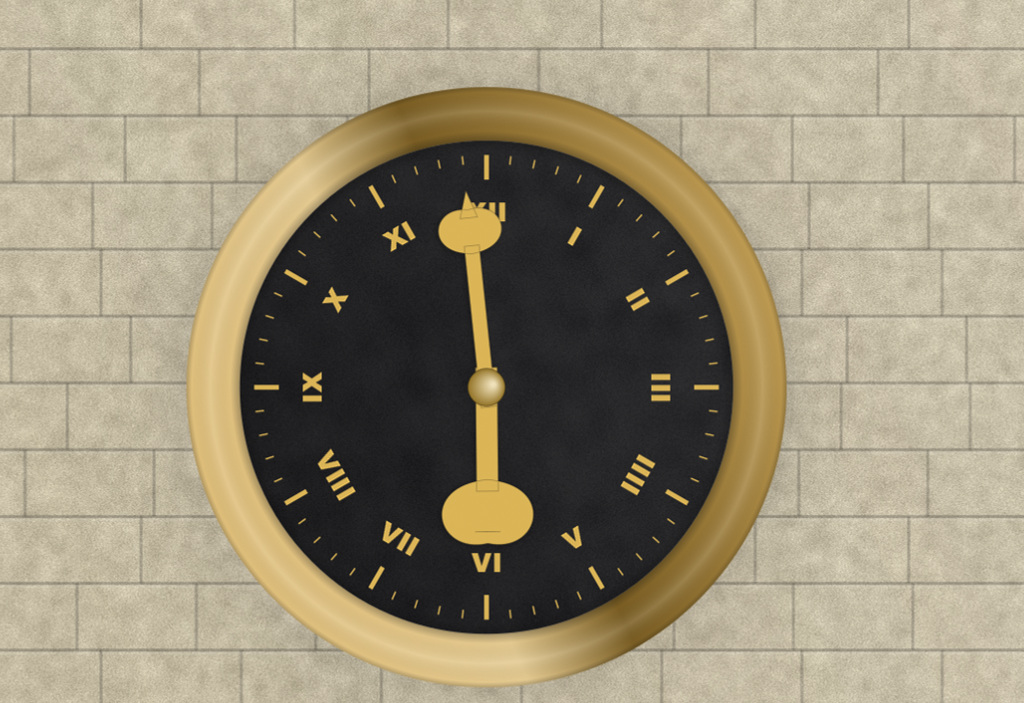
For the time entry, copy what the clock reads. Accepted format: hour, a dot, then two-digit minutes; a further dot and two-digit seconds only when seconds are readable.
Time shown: 5.59
